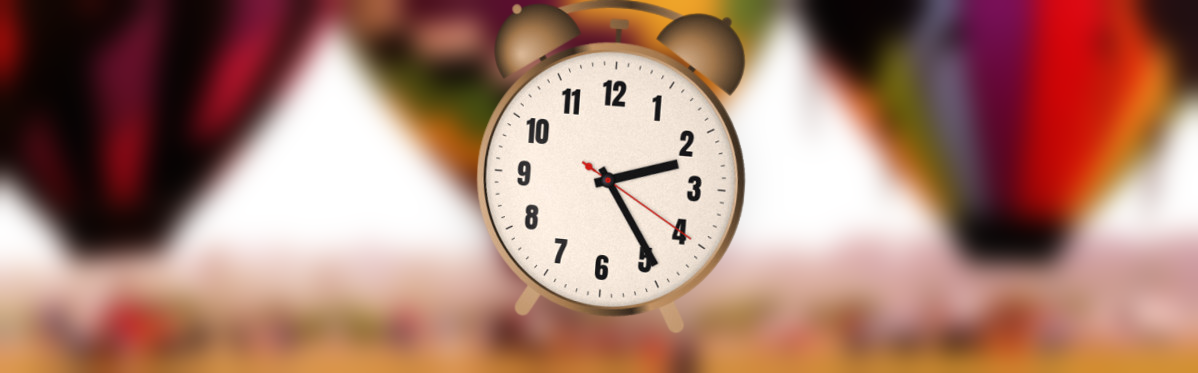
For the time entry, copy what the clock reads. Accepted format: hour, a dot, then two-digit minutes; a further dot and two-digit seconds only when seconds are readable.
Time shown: 2.24.20
